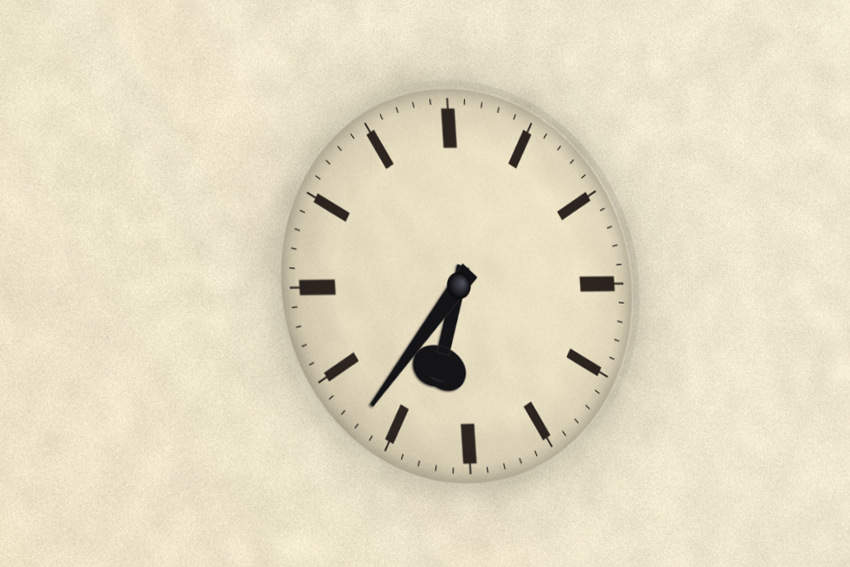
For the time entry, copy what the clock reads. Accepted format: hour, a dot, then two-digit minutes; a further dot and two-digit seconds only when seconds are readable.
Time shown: 6.37
